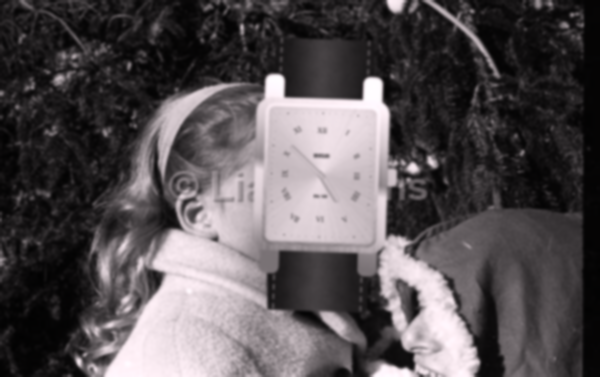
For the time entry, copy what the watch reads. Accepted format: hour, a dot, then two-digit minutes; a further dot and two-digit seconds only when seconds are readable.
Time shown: 4.52
